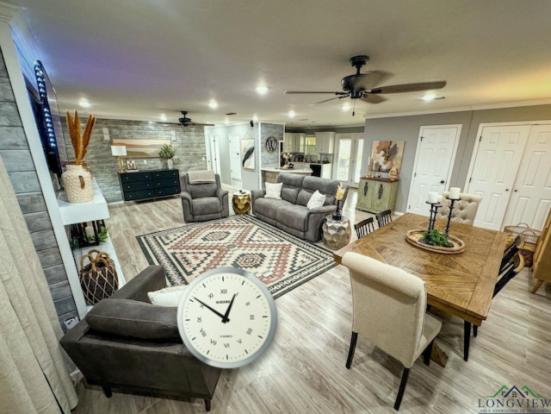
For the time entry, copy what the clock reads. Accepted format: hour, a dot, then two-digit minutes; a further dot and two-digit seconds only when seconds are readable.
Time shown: 12.51
